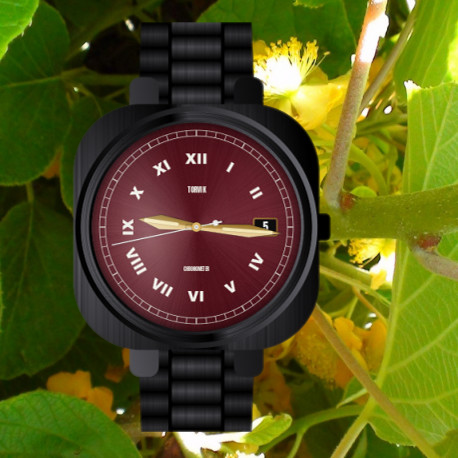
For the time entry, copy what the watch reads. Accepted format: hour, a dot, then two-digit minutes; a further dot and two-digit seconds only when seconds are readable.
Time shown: 9.15.43
